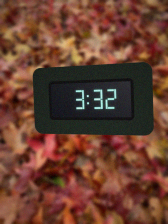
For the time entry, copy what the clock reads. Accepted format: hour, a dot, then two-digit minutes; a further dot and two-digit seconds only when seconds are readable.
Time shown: 3.32
